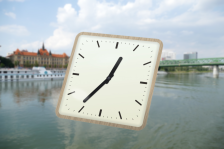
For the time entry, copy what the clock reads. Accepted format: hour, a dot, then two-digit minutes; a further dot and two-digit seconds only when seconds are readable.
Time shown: 12.36
